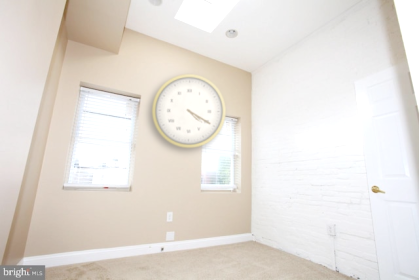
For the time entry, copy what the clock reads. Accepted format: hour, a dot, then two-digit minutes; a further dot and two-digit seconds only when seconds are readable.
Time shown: 4.20
